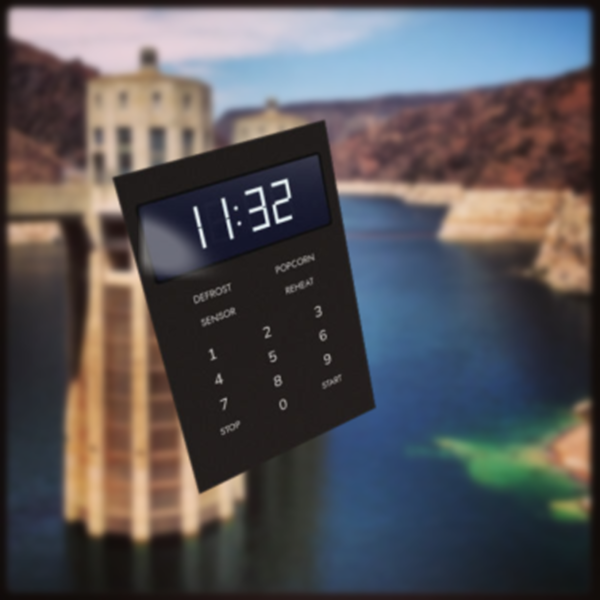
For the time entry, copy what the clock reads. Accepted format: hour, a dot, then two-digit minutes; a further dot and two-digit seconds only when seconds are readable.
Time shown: 11.32
